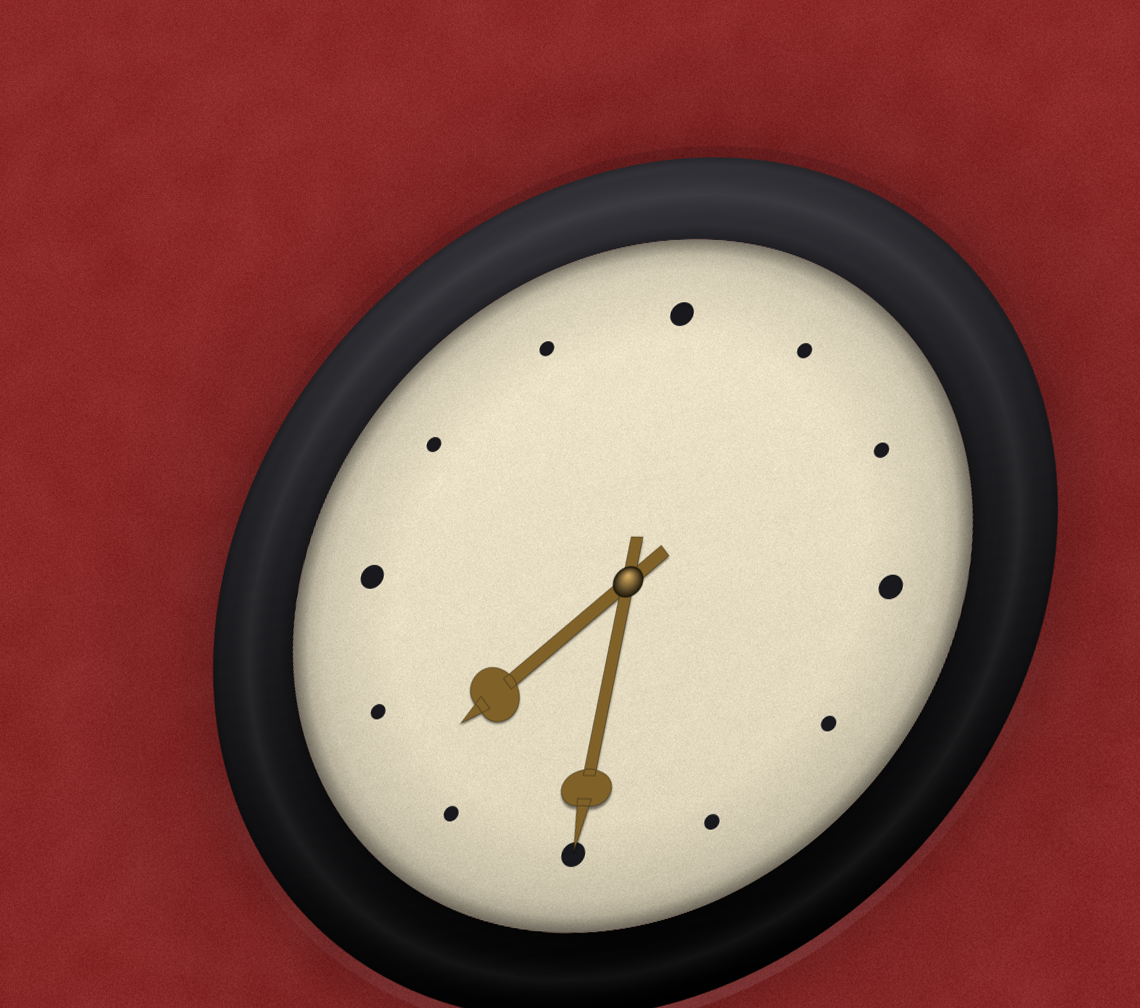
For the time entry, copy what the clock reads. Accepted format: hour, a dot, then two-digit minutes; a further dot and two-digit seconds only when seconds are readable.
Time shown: 7.30
